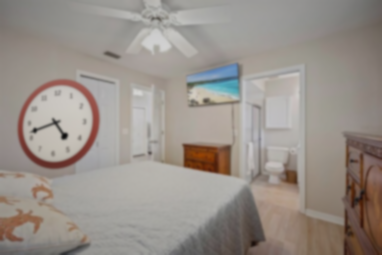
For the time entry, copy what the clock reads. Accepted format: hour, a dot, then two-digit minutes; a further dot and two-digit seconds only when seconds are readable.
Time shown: 4.42
